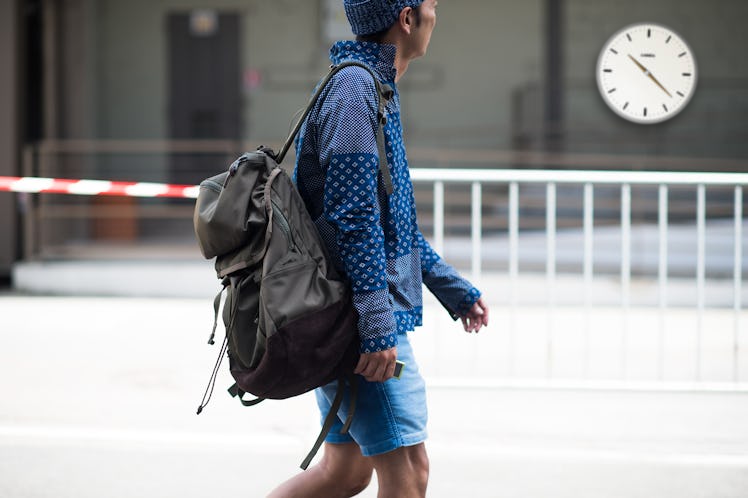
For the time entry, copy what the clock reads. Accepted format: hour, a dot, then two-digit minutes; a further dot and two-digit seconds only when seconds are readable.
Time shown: 10.22
